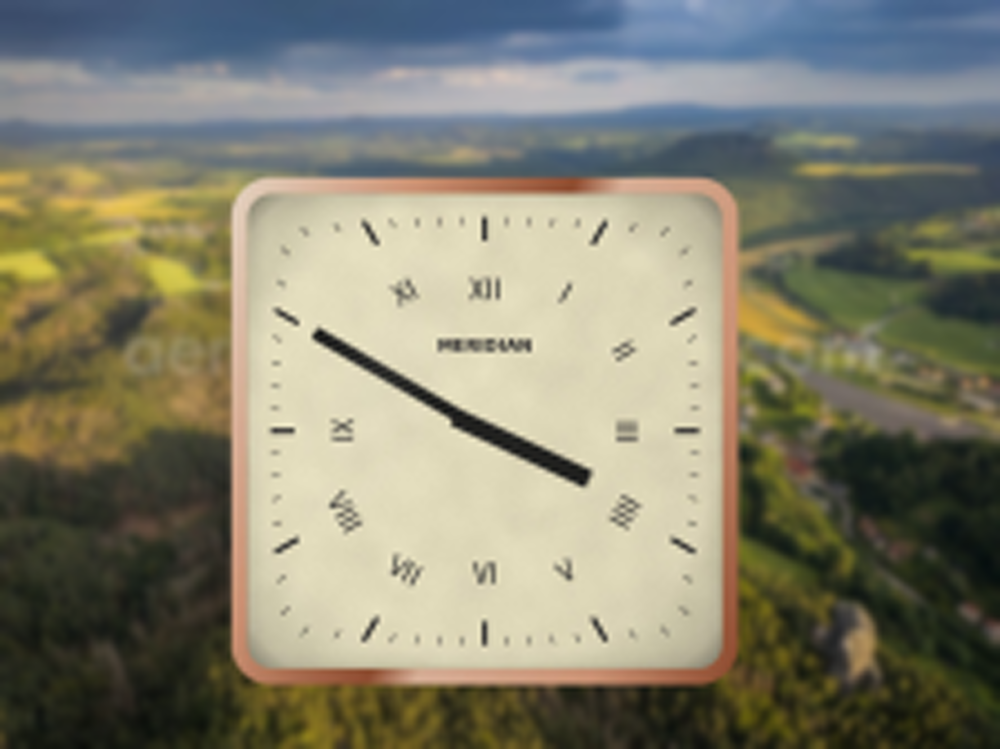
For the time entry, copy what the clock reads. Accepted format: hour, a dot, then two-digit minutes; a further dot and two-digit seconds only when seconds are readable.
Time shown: 3.50
